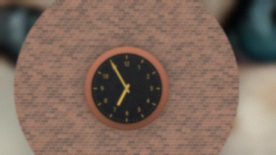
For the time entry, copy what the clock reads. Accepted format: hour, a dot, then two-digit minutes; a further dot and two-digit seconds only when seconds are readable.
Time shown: 6.55
